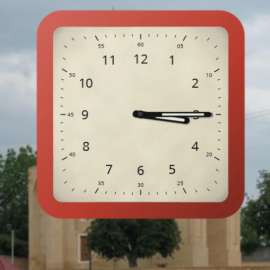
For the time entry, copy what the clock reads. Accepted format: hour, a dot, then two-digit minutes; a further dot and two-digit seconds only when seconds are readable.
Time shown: 3.15
